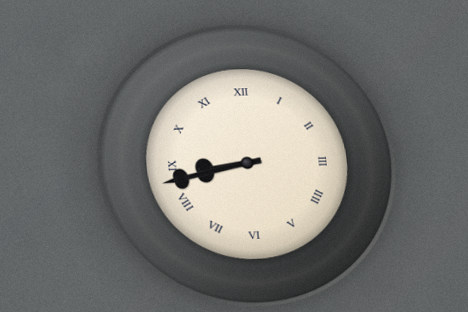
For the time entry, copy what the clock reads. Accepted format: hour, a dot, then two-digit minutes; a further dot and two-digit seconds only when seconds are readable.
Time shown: 8.43
